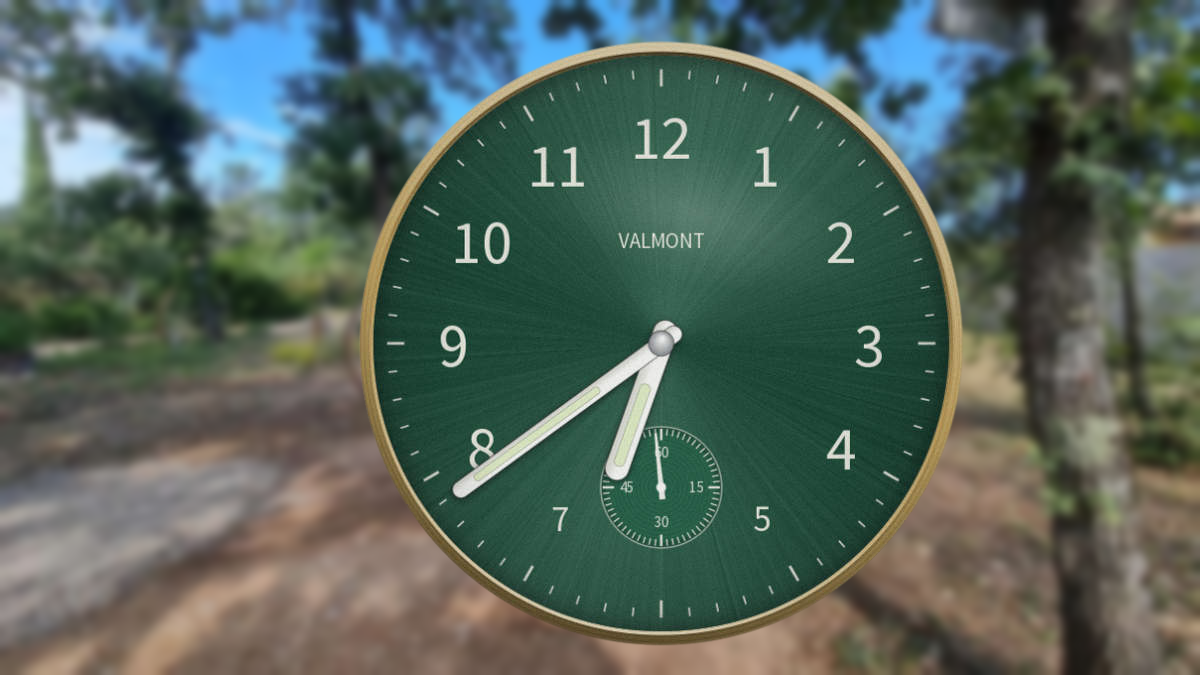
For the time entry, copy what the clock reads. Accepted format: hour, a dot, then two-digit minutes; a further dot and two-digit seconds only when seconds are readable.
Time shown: 6.38.59
